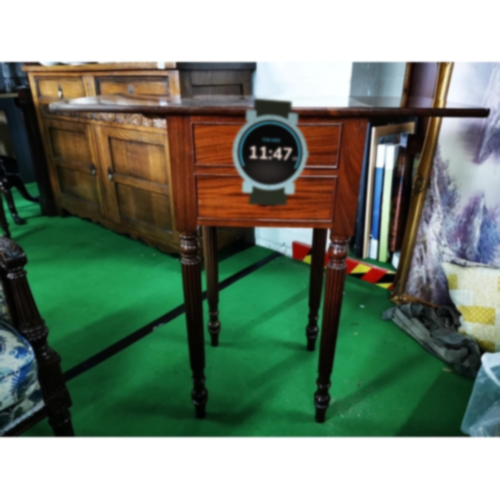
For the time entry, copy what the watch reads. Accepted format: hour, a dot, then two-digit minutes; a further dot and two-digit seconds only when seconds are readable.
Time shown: 11.47
